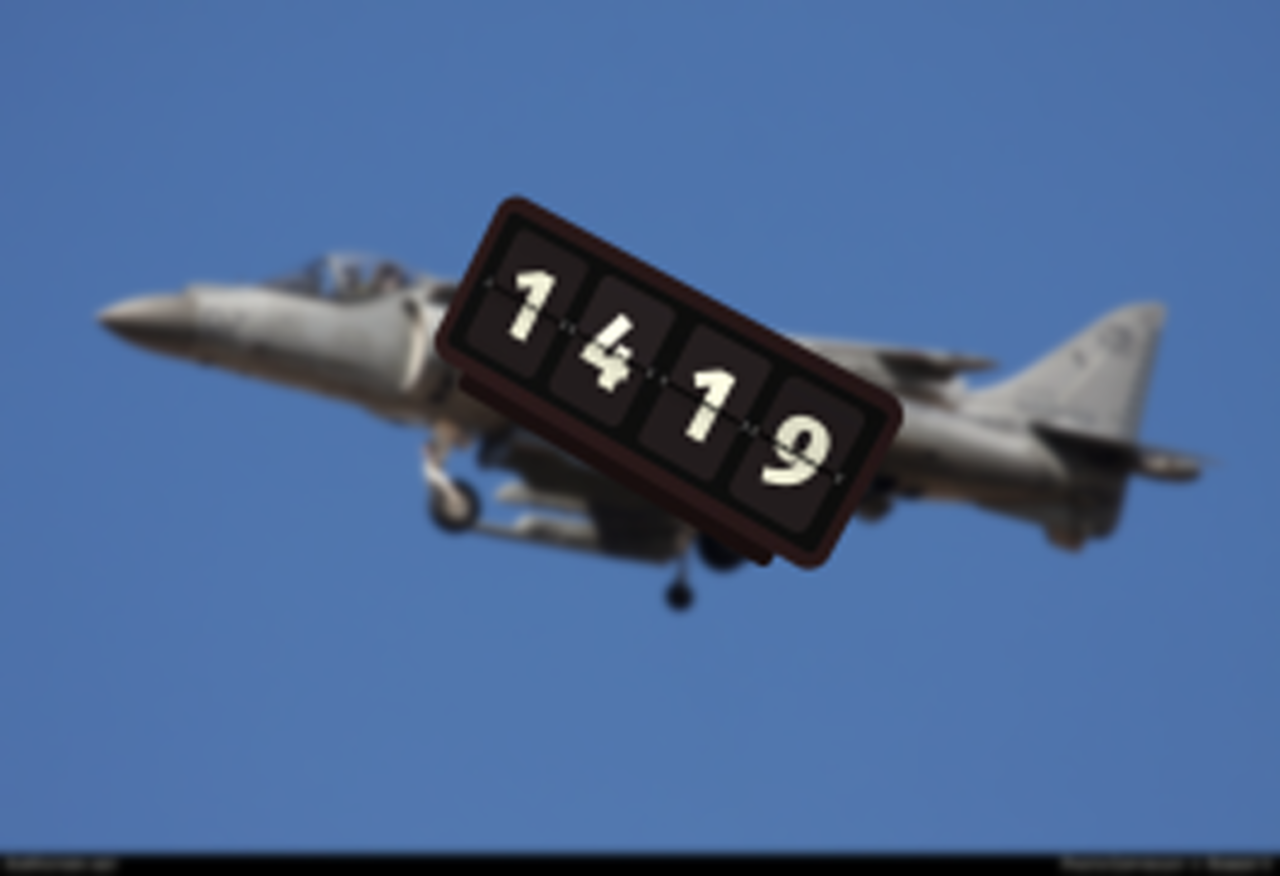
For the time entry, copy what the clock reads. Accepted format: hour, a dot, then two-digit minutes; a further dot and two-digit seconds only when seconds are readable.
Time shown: 14.19
